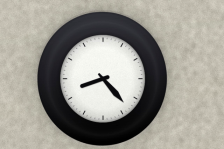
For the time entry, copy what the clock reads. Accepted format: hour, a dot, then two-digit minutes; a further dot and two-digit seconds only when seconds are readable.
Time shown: 8.23
